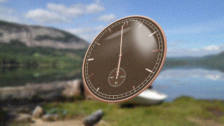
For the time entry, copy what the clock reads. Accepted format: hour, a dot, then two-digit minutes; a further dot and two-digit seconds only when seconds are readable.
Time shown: 5.59
